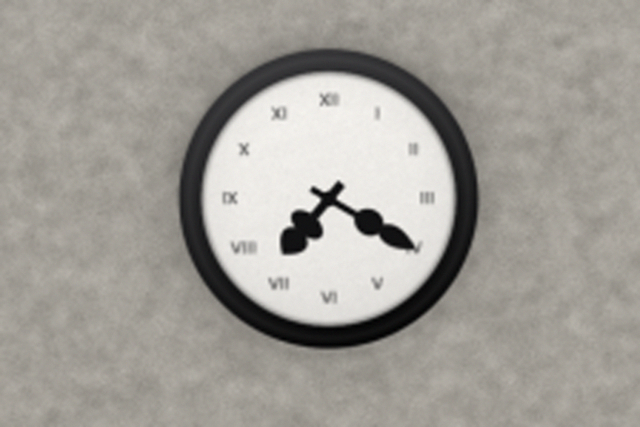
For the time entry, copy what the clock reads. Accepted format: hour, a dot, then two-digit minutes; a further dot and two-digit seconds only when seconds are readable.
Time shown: 7.20
